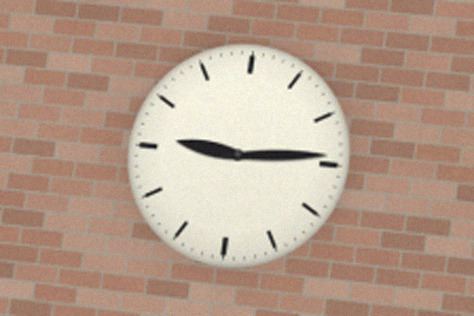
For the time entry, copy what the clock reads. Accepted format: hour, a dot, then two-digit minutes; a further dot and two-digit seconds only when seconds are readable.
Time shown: 9.14
